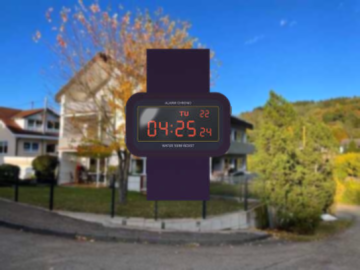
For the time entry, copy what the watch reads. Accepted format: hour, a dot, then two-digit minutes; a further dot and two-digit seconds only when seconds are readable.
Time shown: 4.25.24
